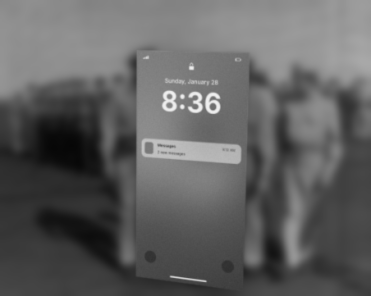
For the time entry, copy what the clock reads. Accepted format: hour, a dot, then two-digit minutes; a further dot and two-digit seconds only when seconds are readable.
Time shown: 8.36
